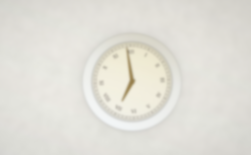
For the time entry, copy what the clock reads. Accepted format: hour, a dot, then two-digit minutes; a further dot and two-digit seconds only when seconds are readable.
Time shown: 6.59
